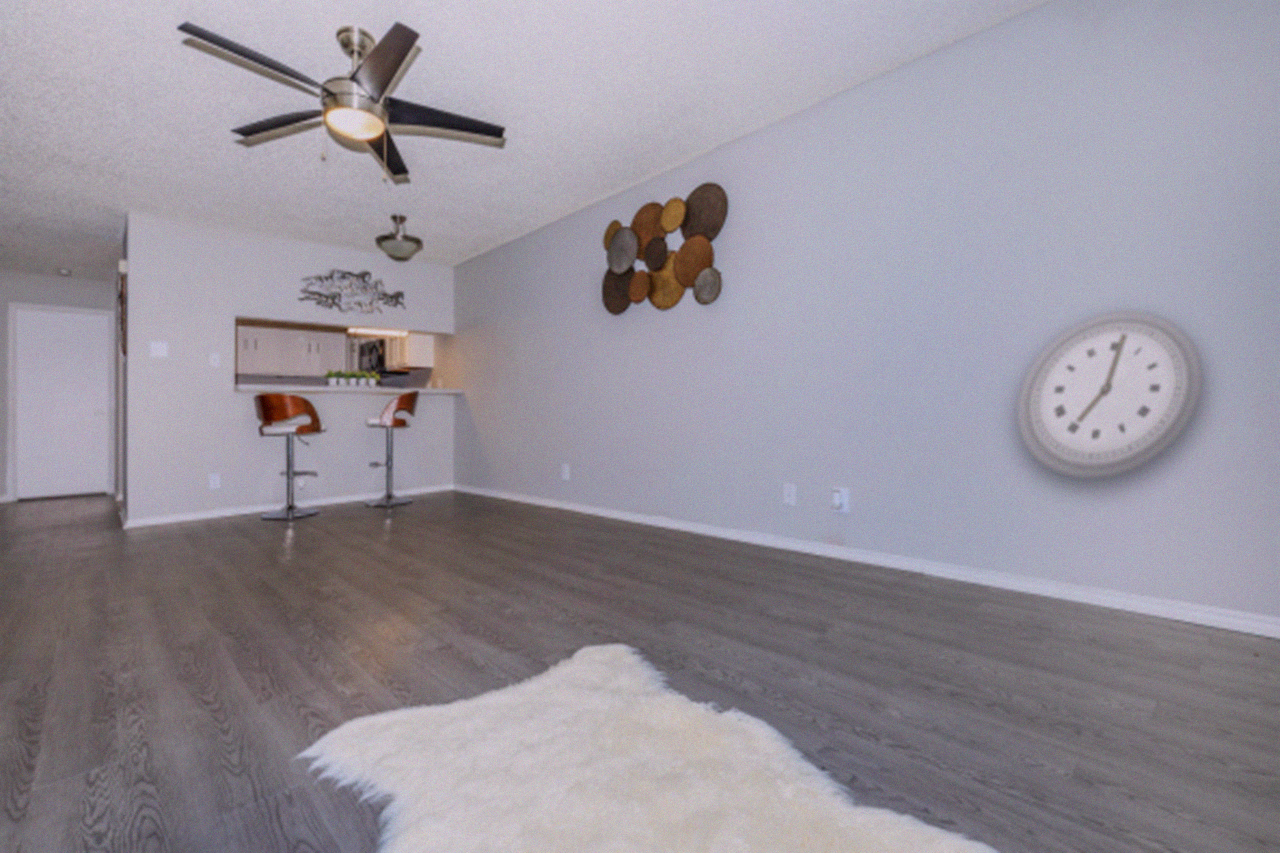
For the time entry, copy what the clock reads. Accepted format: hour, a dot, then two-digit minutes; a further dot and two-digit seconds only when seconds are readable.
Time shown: 7.01
